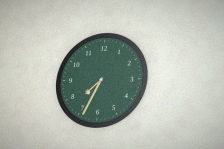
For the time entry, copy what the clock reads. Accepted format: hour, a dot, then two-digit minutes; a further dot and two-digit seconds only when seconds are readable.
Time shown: 7.34
